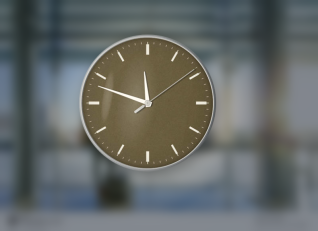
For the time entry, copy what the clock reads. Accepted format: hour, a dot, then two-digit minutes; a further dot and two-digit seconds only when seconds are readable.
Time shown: 11.48.09
